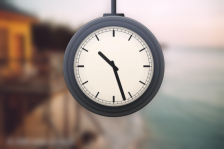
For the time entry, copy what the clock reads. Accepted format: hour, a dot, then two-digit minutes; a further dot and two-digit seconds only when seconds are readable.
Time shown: 10.27
